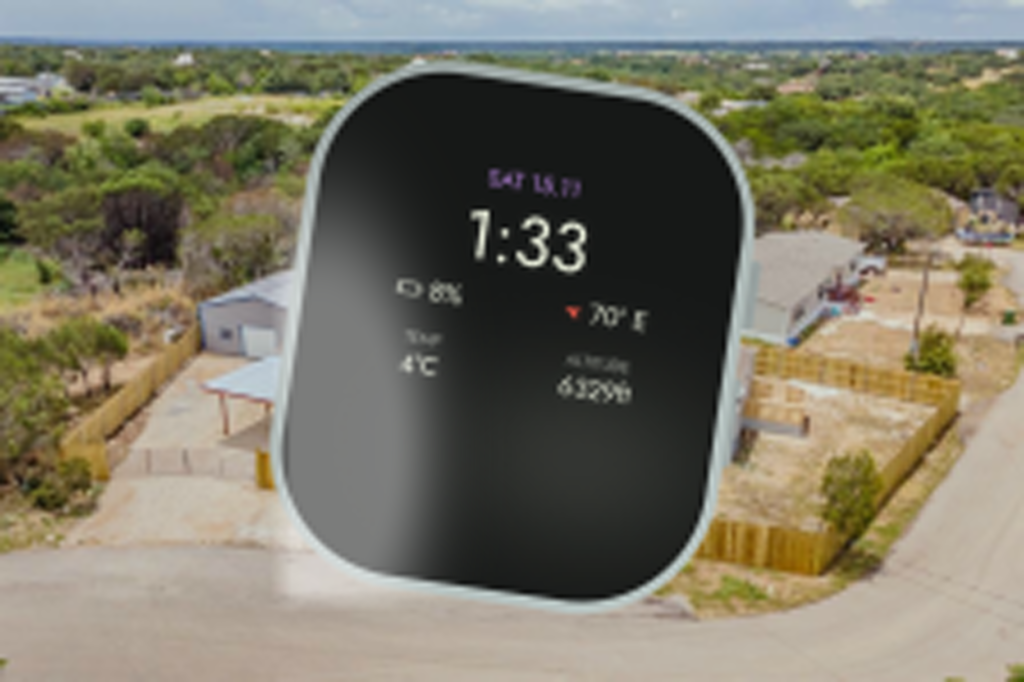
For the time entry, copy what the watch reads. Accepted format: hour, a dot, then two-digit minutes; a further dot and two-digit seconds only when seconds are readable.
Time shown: 1.33
